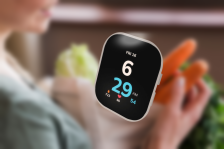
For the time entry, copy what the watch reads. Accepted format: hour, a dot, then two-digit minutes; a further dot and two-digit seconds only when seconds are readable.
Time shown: 6.29
